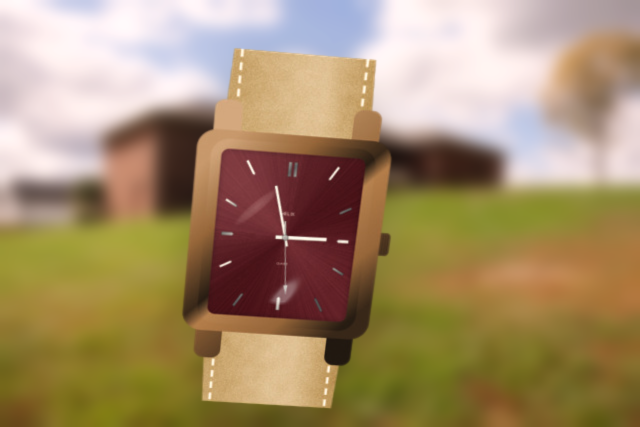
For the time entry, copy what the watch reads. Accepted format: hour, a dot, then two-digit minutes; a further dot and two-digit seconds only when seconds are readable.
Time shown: 2.57.29
